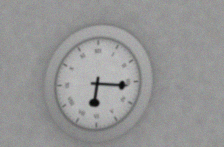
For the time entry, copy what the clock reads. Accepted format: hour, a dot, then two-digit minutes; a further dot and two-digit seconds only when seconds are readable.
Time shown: 6.16
